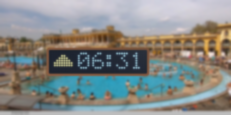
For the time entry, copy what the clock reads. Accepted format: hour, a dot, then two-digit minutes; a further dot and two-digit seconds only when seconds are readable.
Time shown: 6.31
